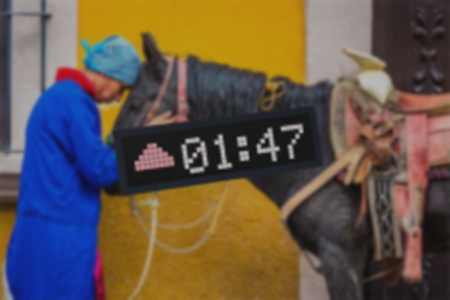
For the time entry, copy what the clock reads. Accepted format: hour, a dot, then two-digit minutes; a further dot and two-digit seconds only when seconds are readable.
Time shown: 1.47
